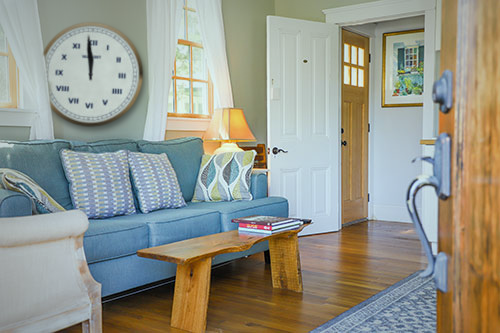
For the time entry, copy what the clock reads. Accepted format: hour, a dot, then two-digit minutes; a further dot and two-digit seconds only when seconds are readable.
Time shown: 11.59
